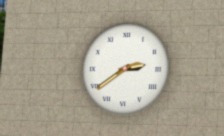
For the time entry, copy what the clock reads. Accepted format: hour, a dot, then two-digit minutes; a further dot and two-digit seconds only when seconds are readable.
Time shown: 2.39
